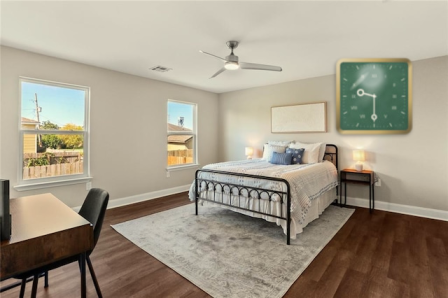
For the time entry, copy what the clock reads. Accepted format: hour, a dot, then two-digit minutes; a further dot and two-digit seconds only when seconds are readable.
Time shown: 9.30
